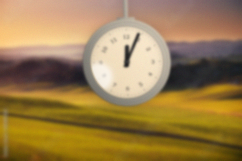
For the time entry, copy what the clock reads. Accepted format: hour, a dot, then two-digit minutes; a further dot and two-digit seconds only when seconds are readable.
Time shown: 12.04
